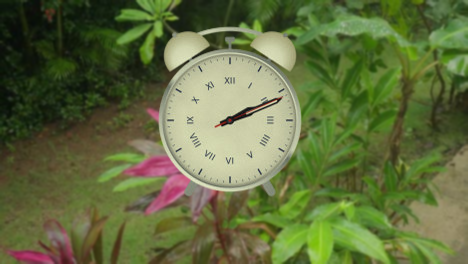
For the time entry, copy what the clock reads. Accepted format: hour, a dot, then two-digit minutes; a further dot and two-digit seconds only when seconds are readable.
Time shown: 2.11.11
